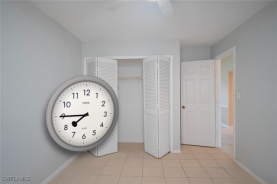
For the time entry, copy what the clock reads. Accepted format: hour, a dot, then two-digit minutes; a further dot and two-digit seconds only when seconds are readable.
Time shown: 7.45
